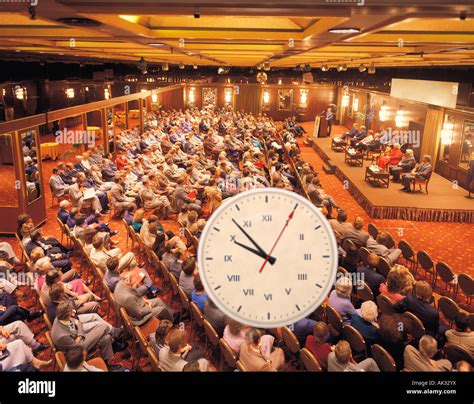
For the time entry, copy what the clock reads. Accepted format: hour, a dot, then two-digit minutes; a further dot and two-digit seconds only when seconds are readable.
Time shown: 9.53.05
